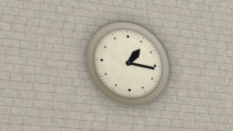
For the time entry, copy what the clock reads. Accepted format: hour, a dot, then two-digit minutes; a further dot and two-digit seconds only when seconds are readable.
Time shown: 1.16
